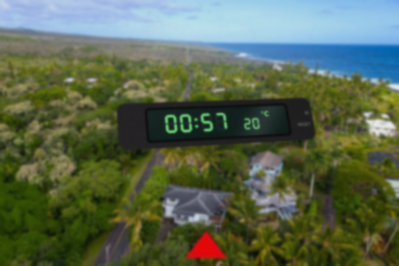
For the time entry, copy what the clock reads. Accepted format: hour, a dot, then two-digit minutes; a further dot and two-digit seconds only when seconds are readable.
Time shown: 0.57
